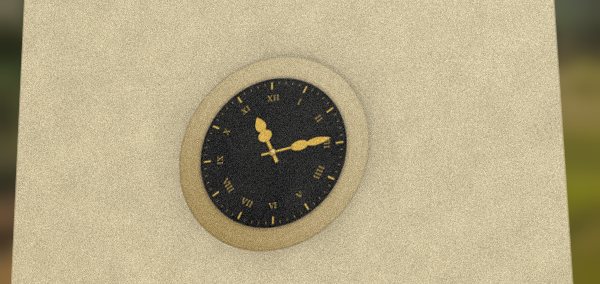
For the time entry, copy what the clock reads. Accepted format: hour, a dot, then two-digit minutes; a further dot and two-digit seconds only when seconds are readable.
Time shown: 11.14
